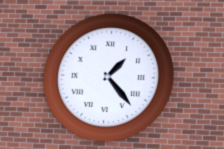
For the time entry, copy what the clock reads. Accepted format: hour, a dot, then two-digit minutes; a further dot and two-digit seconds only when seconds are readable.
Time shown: 1.23
